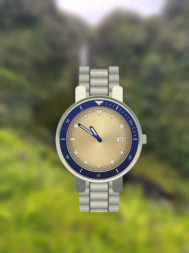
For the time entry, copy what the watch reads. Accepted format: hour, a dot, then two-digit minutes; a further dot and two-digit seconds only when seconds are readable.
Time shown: 10.51
